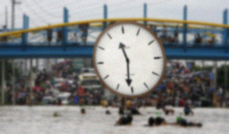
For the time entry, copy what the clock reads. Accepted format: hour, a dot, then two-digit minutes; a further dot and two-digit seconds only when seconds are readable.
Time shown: 11.31
